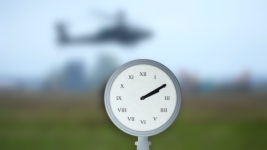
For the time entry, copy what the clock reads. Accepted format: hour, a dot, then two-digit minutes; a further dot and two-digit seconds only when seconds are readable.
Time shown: 2.10
